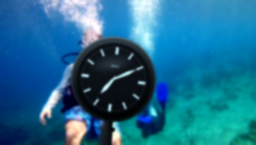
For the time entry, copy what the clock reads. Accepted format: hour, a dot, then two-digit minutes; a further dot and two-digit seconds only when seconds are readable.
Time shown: 7.10
